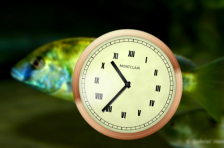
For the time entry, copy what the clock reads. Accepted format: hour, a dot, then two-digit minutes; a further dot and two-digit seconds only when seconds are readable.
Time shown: 10.36
